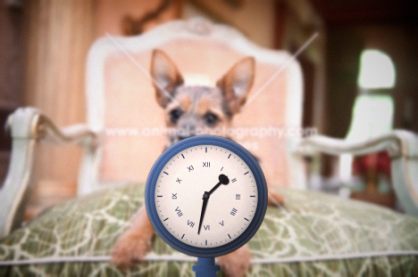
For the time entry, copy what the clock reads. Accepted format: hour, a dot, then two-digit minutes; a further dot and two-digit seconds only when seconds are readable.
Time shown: 1.32
